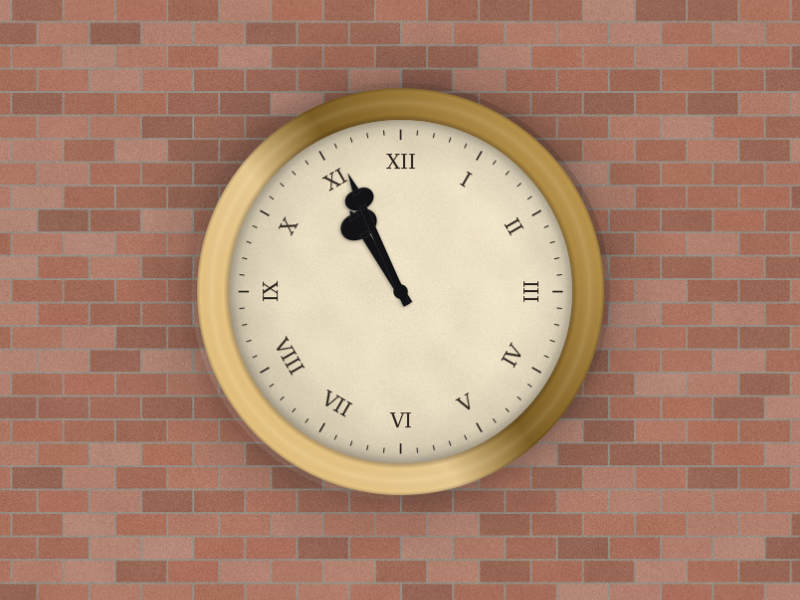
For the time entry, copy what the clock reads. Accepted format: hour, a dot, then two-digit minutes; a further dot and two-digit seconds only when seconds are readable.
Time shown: 10.56
